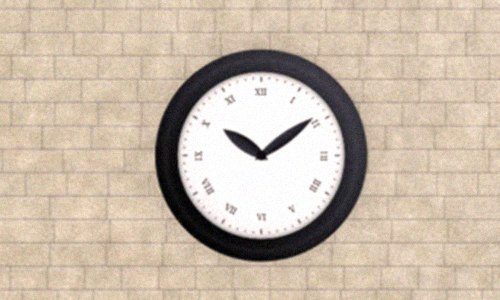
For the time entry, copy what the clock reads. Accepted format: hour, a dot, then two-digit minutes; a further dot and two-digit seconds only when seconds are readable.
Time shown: 10.09
